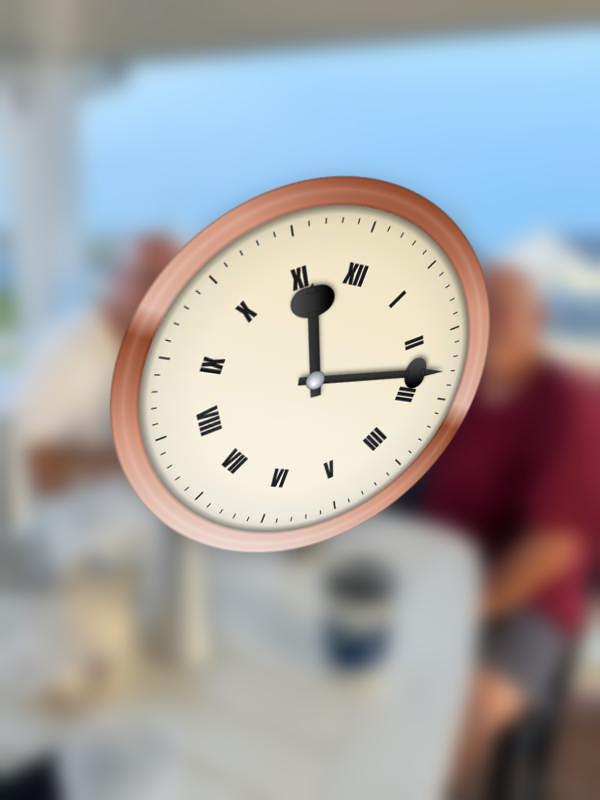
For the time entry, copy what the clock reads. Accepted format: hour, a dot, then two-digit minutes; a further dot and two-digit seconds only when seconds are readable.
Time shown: 11.13
